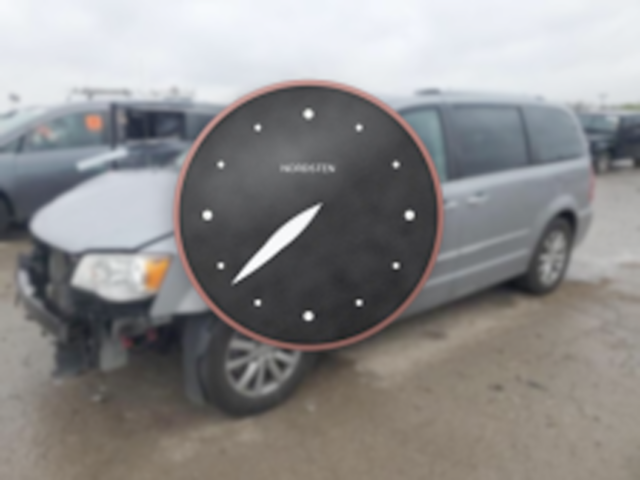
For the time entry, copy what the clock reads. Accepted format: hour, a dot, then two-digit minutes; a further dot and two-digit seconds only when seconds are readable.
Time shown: 7.38
